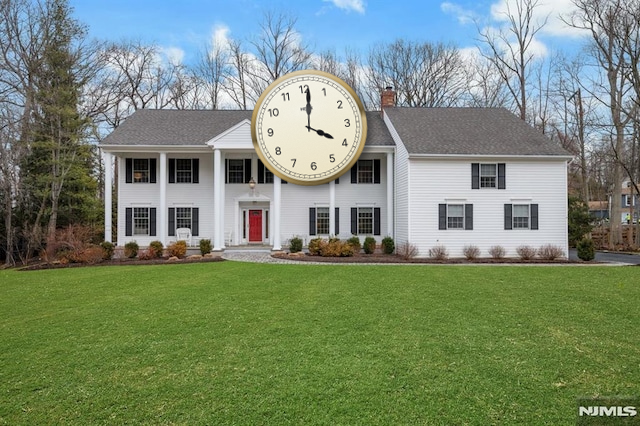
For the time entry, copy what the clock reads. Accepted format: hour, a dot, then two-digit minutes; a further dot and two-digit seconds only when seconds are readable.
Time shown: 4.01
